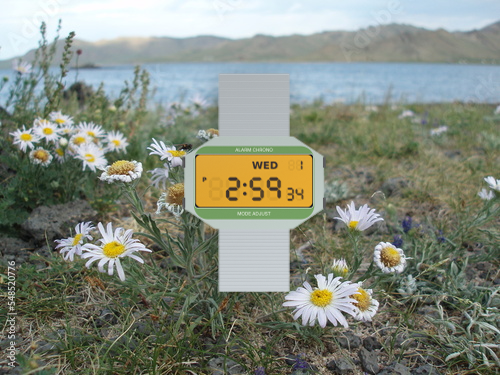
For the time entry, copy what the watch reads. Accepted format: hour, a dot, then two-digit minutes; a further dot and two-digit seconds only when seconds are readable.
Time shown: 2.59.34
